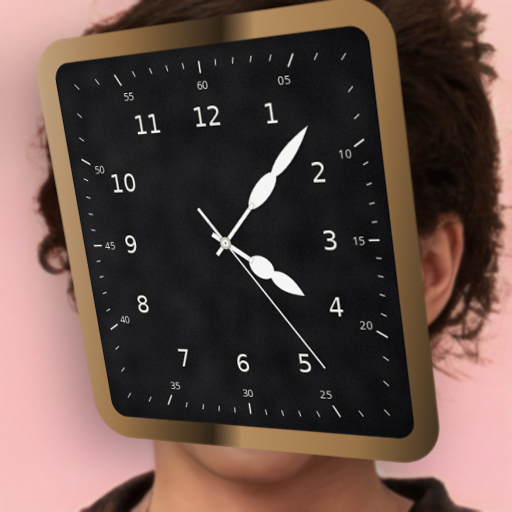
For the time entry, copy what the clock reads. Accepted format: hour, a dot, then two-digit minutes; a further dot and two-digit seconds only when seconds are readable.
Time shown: 4.07.24
